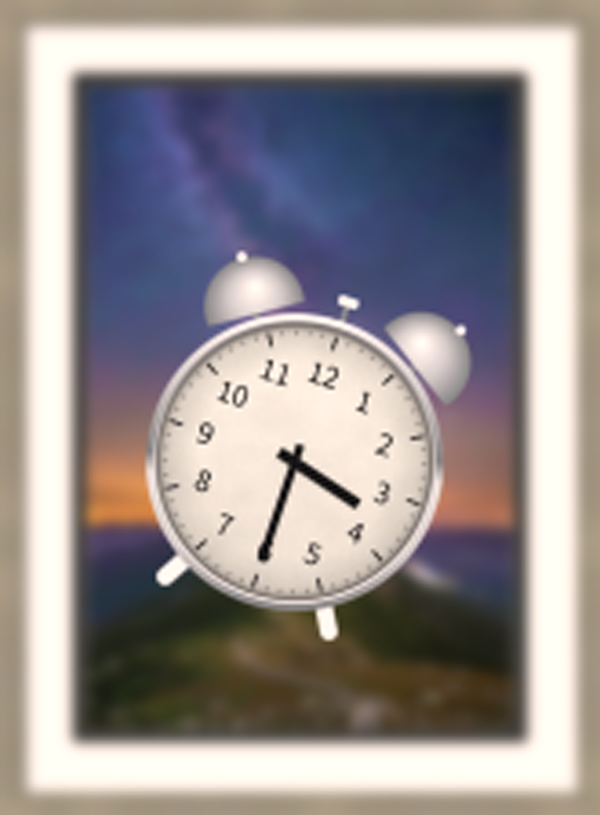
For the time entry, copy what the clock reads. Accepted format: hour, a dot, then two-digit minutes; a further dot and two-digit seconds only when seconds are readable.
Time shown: 3.30
